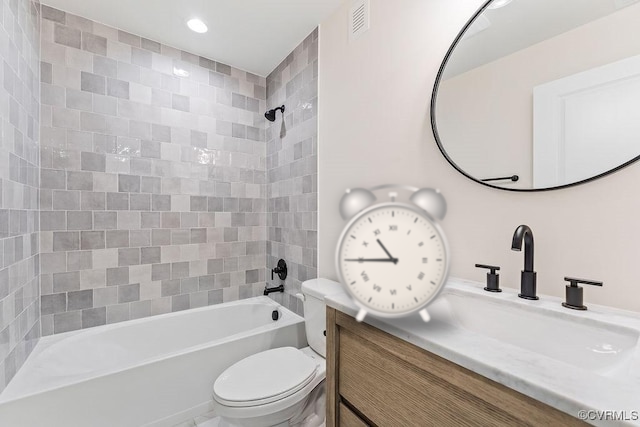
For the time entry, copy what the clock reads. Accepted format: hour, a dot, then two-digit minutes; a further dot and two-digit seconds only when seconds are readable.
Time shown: 10.45
